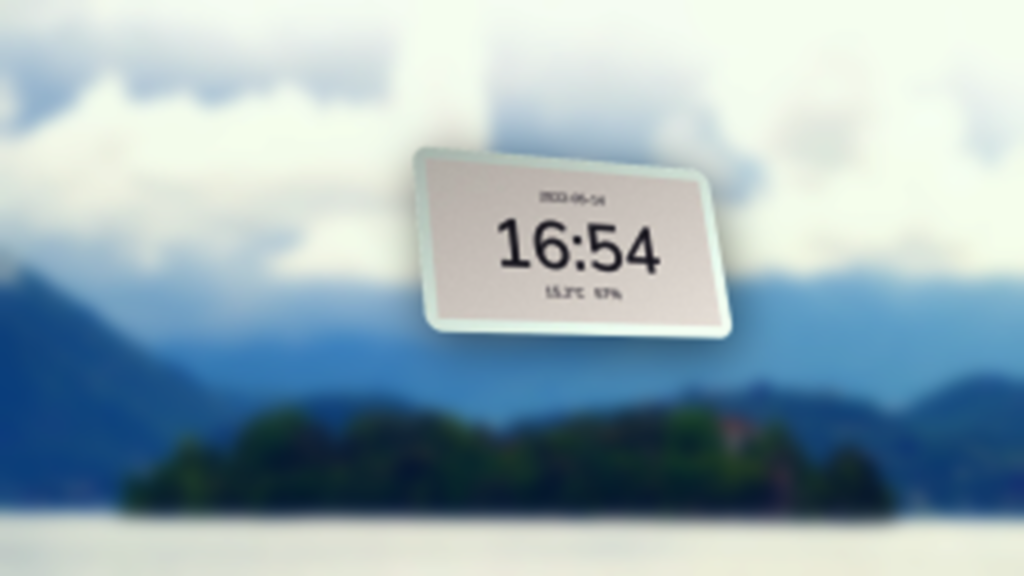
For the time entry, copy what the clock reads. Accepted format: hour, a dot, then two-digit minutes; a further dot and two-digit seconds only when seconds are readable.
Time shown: 16.54
